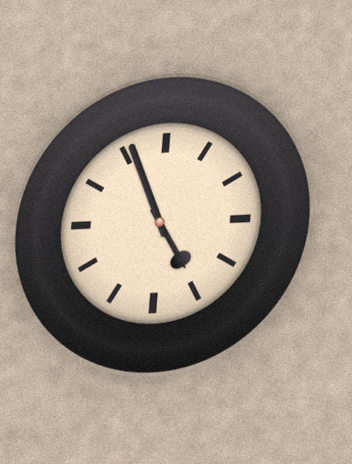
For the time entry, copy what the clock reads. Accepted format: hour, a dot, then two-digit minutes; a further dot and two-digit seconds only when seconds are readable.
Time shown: 4.56
